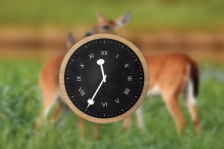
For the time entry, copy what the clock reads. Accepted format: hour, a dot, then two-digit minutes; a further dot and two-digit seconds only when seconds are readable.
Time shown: 11.35
